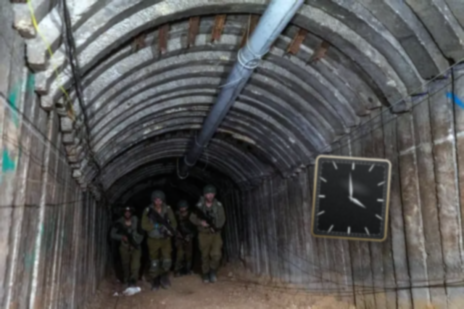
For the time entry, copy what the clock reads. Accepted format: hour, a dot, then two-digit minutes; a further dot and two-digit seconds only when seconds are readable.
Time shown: 3.59
